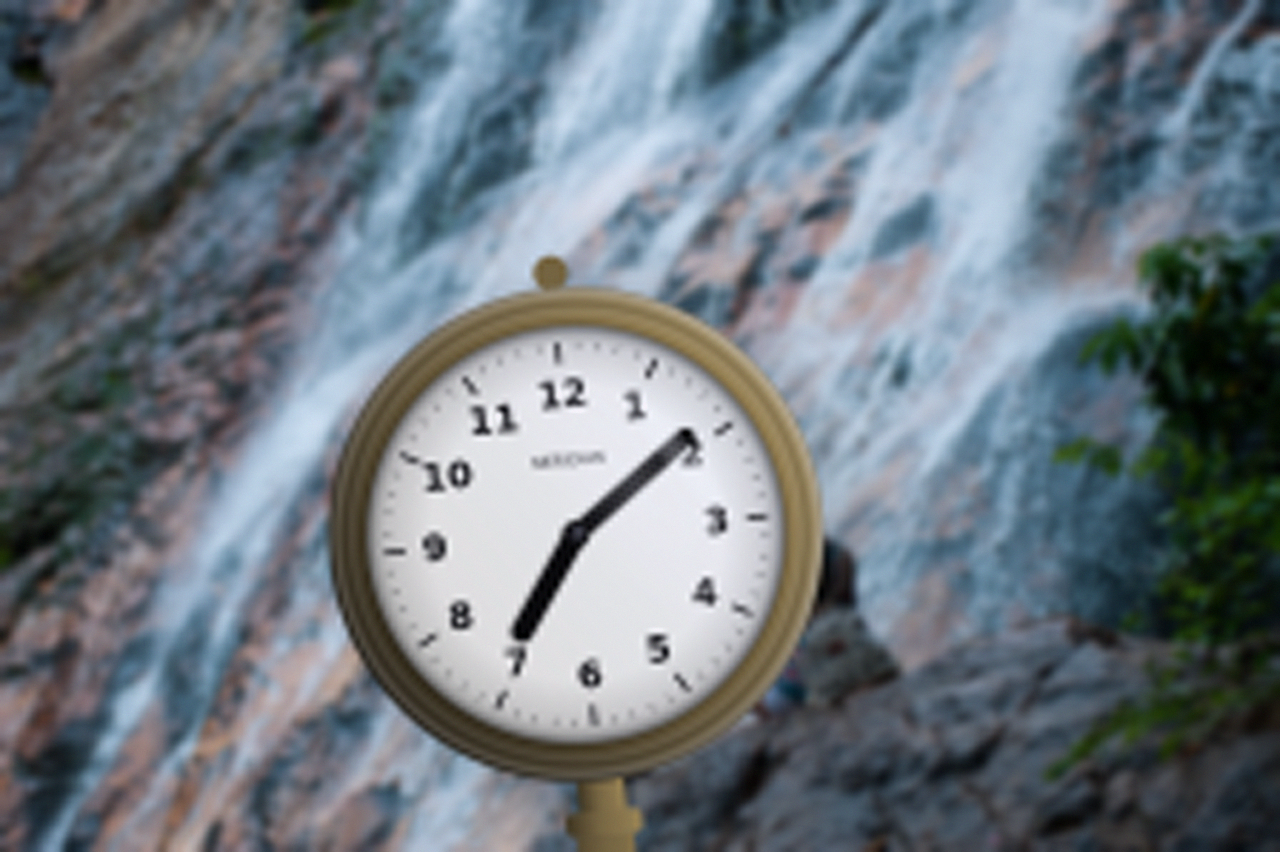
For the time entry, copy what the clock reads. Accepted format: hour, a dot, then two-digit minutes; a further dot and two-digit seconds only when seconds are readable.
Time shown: 7.09
